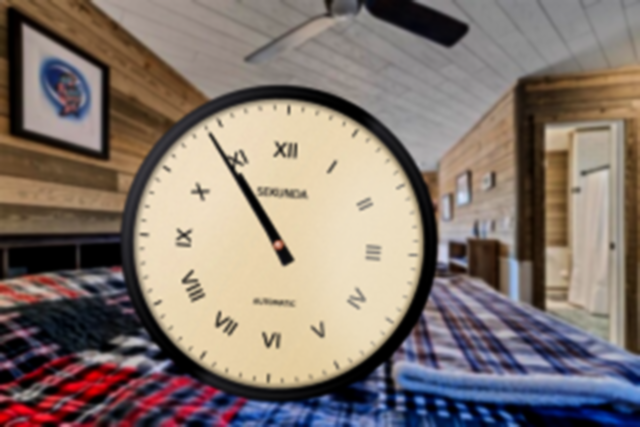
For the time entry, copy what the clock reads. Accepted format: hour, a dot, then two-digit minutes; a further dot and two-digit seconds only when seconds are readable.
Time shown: 10.54
